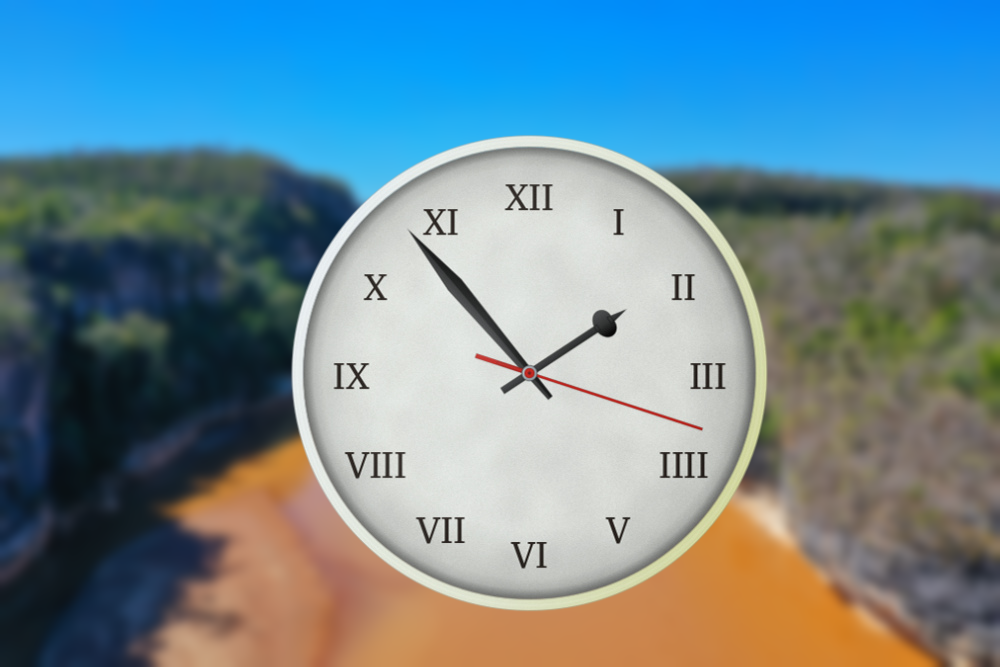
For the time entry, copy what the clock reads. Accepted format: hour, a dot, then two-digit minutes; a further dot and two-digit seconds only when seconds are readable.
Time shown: 1.53.18
